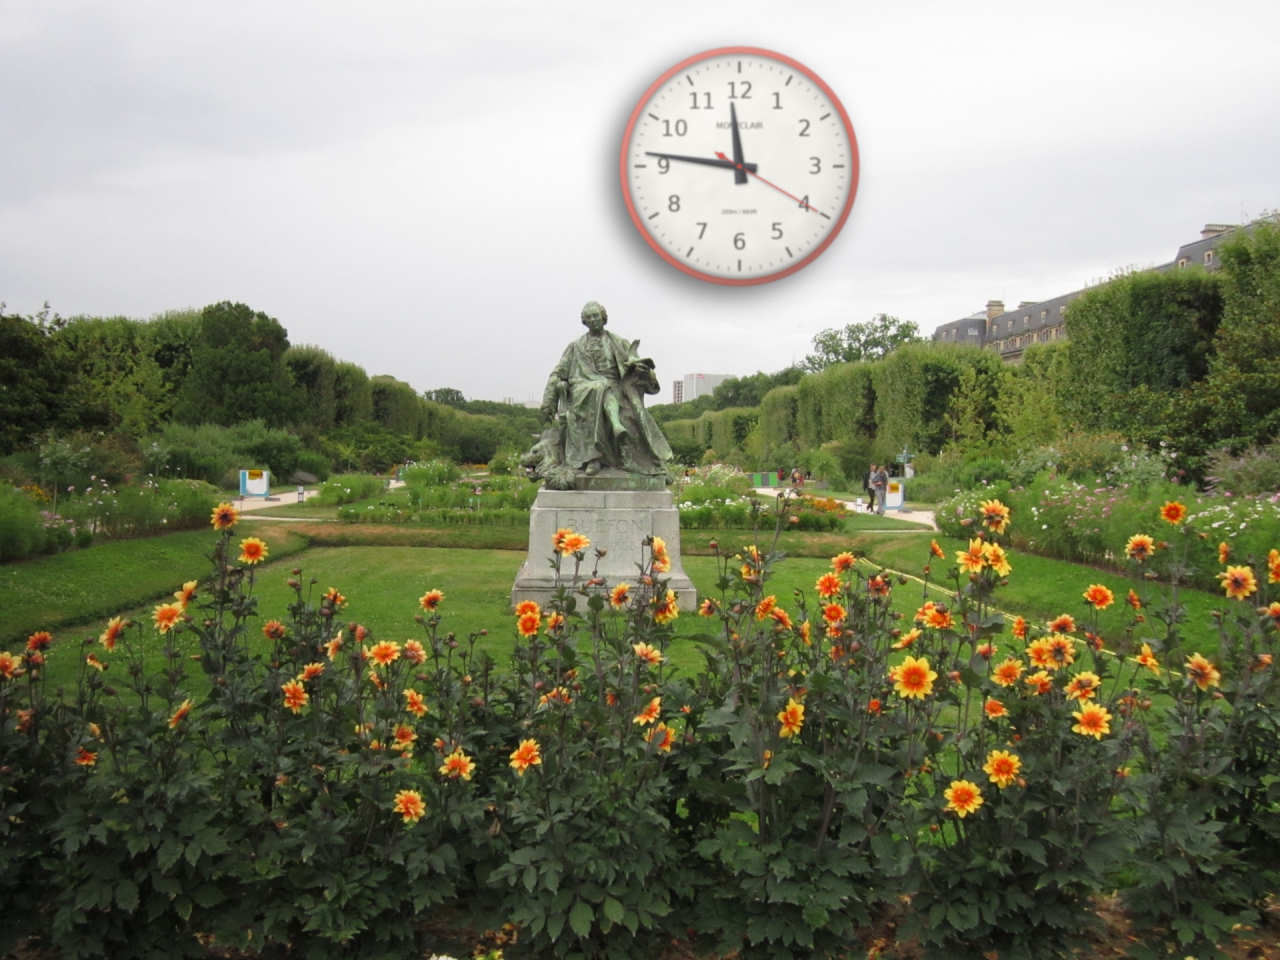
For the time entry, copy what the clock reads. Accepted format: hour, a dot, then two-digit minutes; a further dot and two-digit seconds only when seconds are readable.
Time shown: 11.46.20
